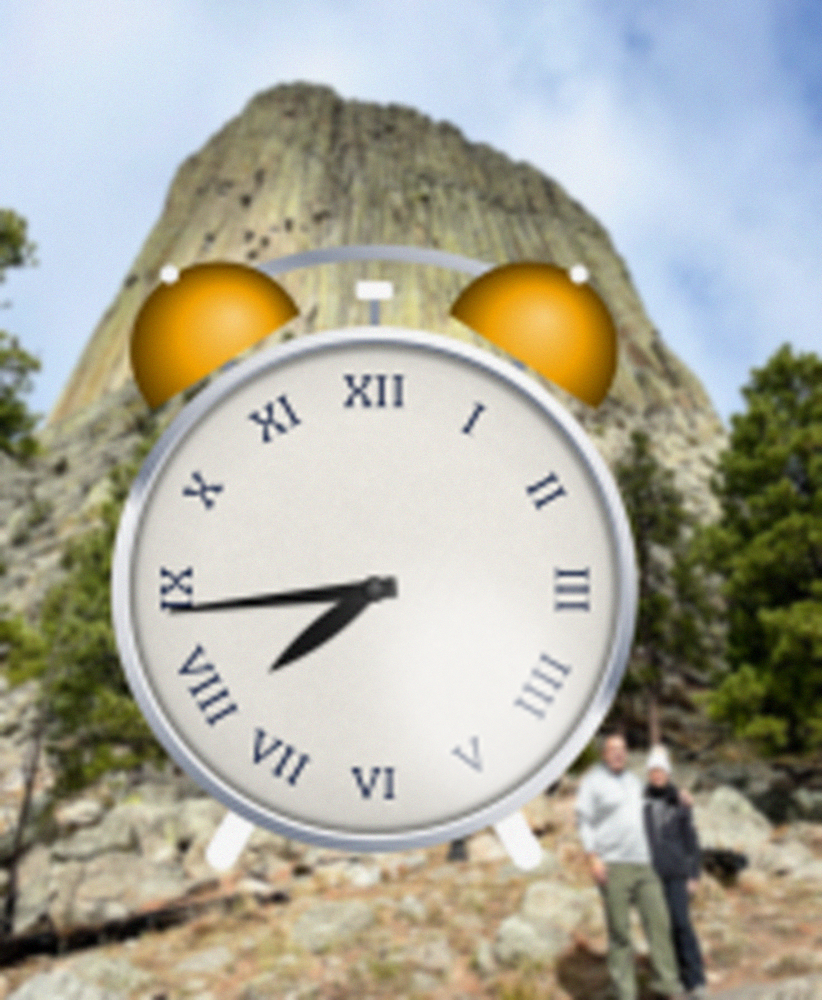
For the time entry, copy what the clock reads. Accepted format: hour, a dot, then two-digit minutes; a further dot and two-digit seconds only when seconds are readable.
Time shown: 7.44
